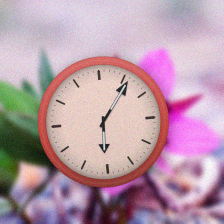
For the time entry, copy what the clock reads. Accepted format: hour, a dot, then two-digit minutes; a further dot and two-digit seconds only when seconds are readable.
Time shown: 6.06
